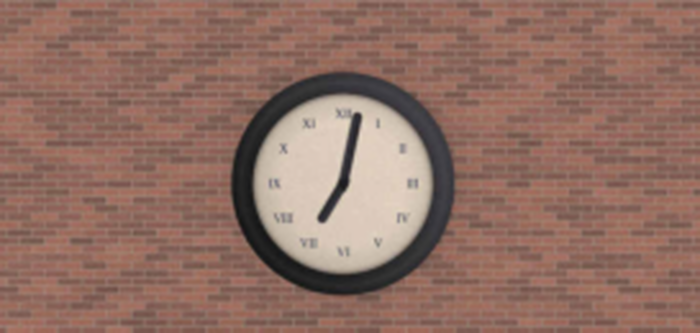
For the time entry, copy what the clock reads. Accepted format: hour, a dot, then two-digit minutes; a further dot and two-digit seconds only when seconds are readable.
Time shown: 7.02
